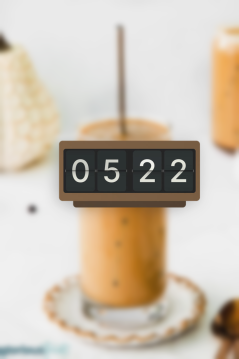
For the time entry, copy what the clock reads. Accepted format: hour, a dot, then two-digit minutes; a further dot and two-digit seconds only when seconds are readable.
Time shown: 5.22
